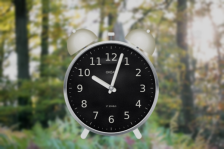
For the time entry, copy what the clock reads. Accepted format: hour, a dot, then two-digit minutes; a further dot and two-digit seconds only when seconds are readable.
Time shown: 10.03
